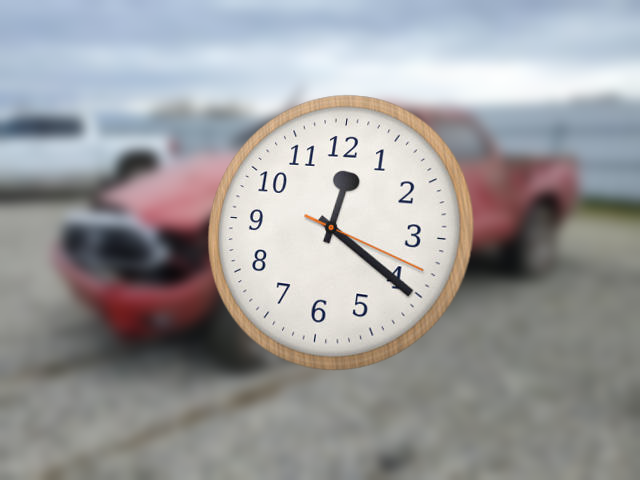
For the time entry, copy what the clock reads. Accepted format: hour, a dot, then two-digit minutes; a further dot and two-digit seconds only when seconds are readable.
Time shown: 12.20.18
